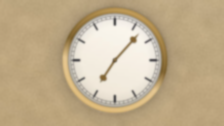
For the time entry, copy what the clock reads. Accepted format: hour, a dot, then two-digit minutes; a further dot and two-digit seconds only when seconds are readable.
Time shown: 7.07
